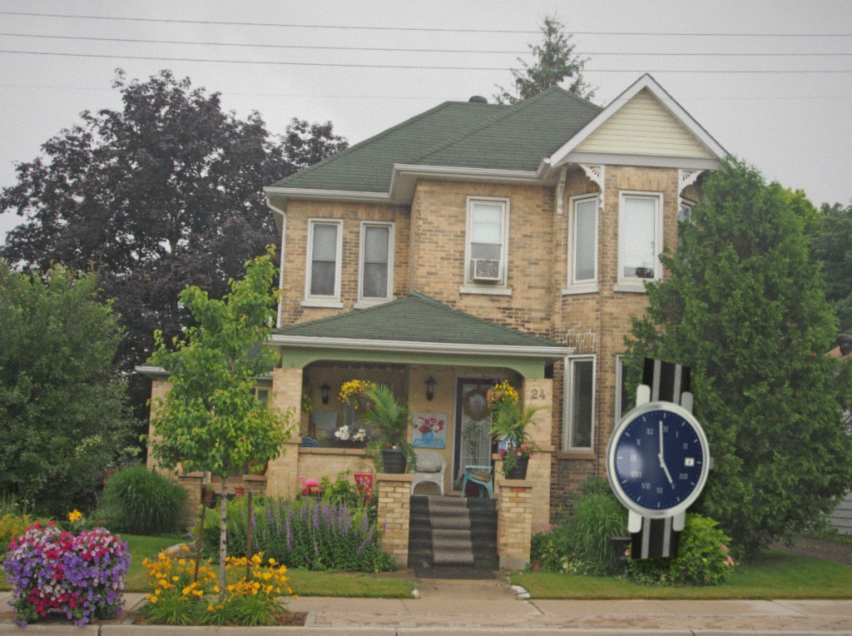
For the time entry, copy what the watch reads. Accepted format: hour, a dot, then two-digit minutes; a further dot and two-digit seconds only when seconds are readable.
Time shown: 4.59
